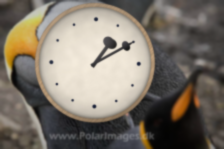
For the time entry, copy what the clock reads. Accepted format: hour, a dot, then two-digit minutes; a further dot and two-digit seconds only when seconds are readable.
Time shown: 1.10
